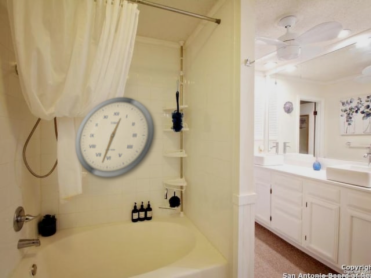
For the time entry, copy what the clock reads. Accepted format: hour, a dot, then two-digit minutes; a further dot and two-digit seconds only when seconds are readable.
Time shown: 12.32
